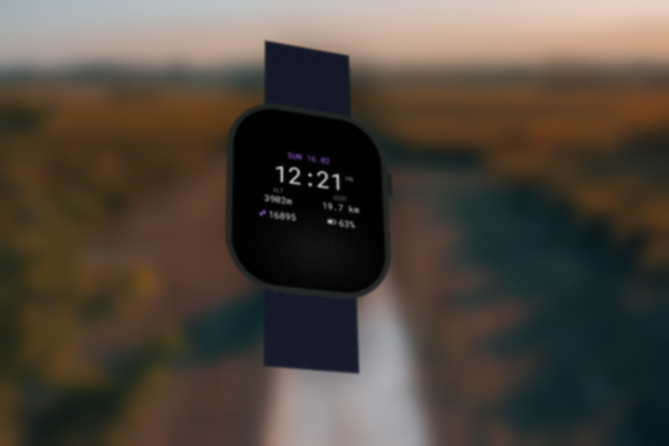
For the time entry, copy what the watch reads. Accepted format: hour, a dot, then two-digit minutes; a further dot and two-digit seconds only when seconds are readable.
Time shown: 12.21
